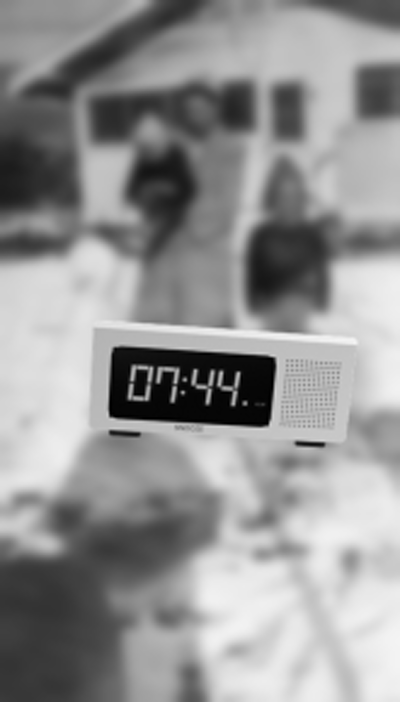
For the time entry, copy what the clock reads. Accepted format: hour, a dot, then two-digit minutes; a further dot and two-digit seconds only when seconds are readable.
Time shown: 7.44
